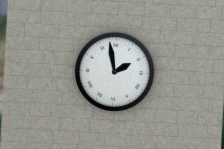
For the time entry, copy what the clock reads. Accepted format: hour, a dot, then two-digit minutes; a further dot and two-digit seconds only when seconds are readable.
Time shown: 1.58
